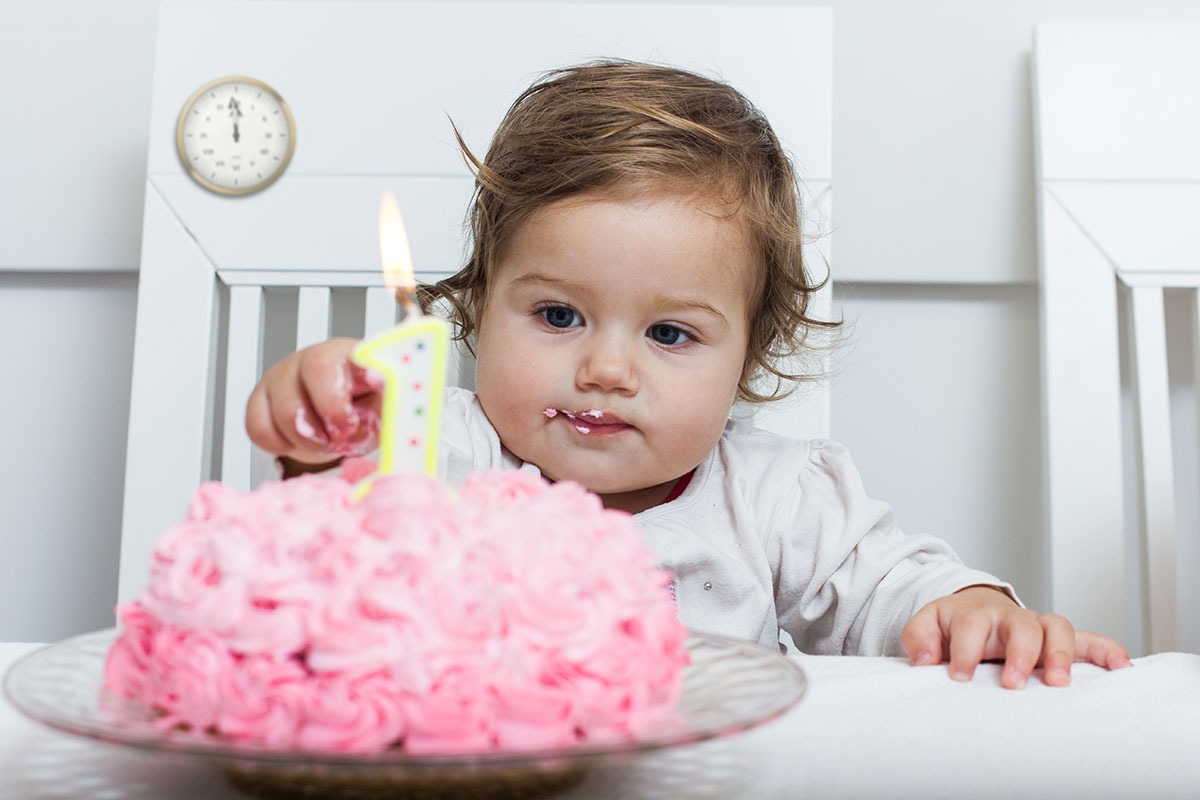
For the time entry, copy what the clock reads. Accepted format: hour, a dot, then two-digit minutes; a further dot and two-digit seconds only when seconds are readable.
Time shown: 11.59
